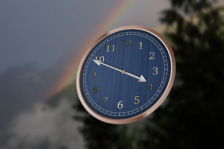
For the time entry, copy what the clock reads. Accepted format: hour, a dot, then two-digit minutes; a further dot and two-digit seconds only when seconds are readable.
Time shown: 3.49
